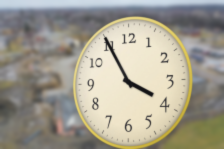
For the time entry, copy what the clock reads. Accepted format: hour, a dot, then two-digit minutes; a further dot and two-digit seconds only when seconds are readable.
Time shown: 3.55
